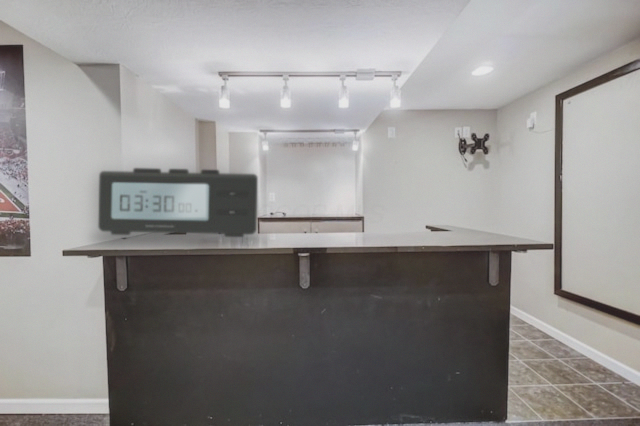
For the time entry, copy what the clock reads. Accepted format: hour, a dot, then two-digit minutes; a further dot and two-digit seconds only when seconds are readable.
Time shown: 3.30
